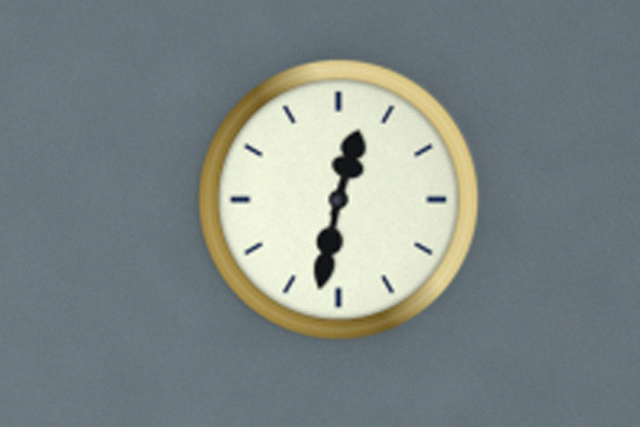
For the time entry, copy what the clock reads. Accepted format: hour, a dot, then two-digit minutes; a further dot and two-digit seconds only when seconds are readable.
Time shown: 12.32
